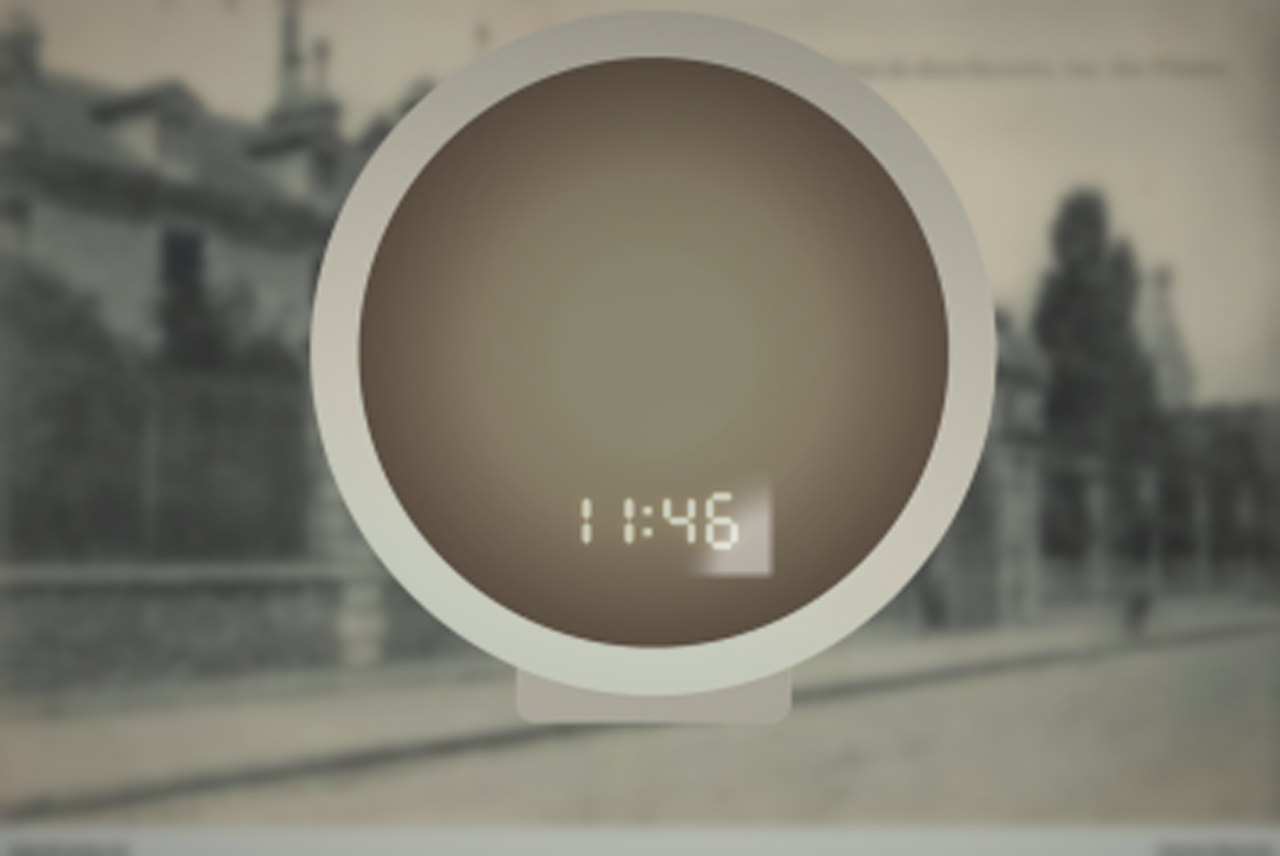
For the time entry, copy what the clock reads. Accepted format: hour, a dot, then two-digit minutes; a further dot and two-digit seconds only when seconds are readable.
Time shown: 11.46
